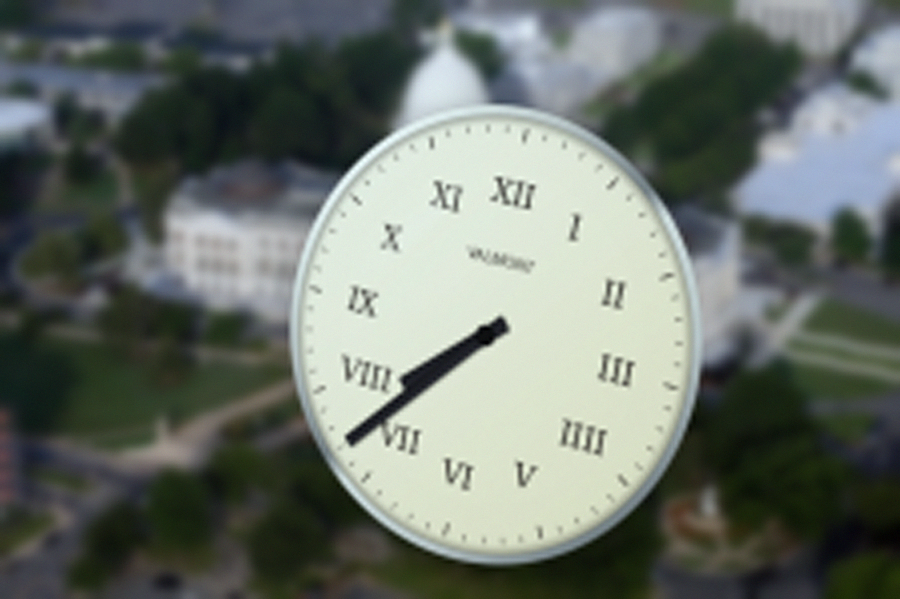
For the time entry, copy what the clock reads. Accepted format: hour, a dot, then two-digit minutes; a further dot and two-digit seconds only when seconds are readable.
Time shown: 7.37
